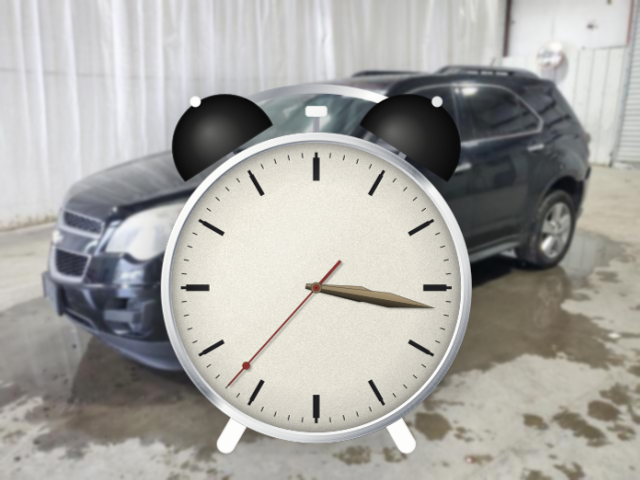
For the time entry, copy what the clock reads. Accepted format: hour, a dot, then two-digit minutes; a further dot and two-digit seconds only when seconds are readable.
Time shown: 3.16.37
